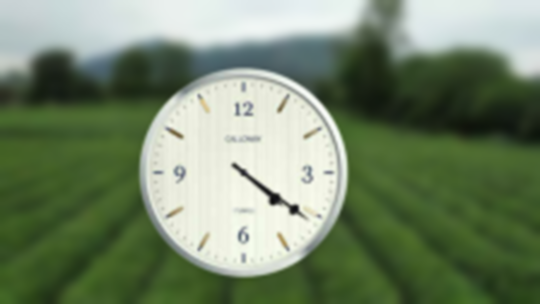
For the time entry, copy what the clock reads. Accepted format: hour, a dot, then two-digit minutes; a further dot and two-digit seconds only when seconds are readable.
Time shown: 4.21
